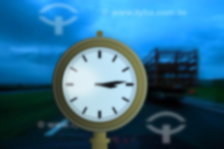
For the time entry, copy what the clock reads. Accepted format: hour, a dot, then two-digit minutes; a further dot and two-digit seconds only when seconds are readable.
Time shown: 3.14
